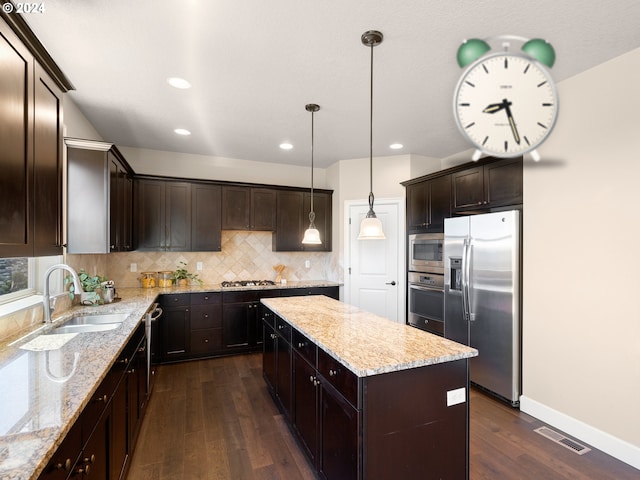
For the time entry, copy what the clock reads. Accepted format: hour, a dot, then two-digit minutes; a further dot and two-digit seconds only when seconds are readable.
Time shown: 8.27
